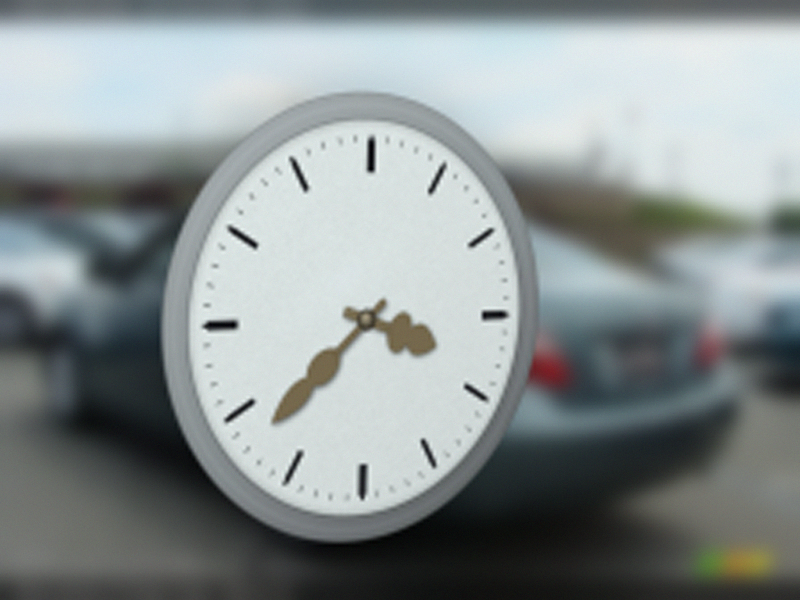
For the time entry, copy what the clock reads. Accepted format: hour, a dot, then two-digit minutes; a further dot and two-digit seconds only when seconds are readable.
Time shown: 3.38
